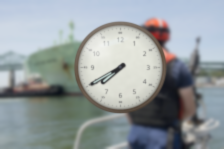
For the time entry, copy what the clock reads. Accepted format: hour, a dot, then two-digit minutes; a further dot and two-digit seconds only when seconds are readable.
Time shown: 7.40
